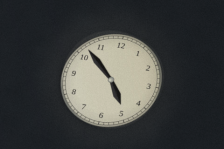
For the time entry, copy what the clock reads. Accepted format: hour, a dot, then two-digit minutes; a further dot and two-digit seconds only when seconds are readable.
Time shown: 4.52
